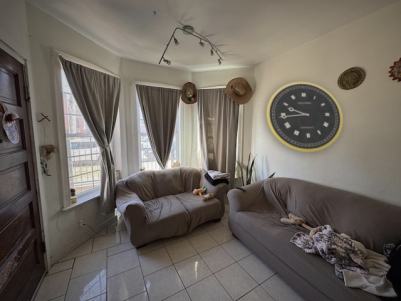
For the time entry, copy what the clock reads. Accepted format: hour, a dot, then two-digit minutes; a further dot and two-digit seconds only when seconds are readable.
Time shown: 9.44
